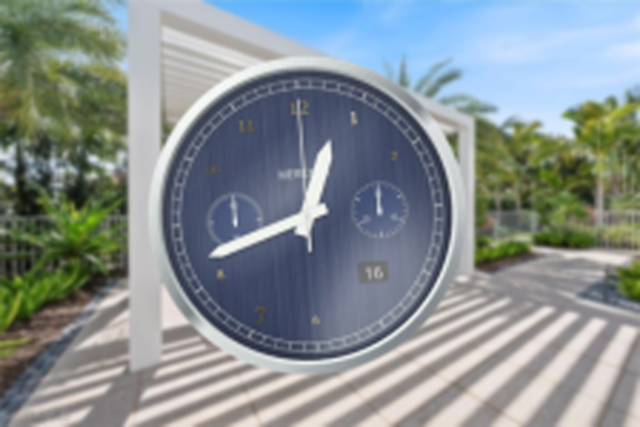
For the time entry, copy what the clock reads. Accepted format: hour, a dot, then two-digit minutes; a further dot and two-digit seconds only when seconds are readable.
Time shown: 12.42
